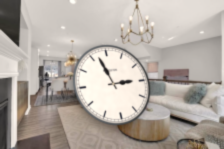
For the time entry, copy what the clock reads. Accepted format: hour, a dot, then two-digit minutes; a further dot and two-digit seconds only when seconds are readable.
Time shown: 2.57
